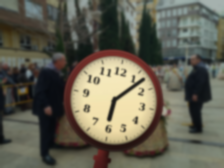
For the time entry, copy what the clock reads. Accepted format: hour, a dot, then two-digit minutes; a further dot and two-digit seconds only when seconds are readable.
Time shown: 6.07
